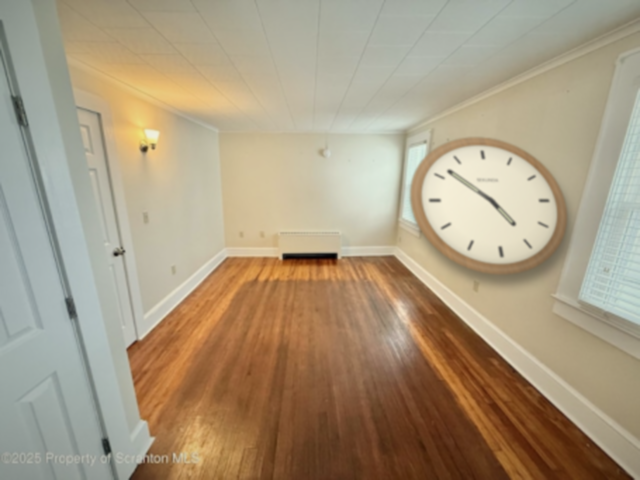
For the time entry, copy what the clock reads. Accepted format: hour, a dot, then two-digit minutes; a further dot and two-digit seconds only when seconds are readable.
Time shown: 4.52
